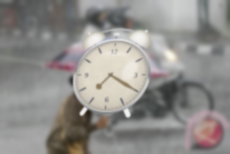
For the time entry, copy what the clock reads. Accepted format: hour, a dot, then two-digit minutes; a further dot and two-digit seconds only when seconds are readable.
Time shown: 7.20
